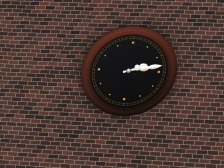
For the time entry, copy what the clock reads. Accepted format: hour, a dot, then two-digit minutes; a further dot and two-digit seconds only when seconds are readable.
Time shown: 2.13
